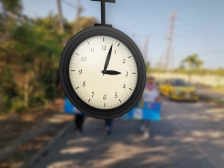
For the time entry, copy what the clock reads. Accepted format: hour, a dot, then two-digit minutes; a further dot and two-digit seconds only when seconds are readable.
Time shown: 3.03
